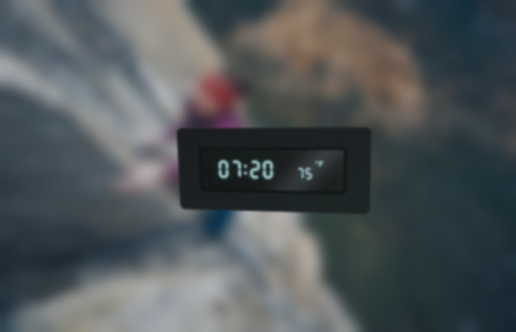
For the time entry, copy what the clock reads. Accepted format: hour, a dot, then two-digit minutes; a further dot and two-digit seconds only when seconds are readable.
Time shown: 7.20
